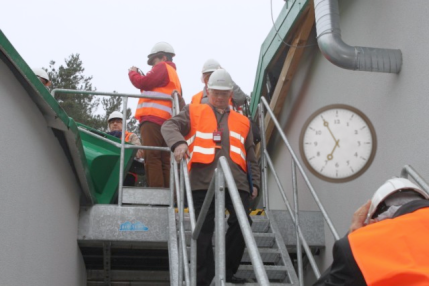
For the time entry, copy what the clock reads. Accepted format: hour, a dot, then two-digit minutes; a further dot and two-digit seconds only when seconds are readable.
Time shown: 6.55
